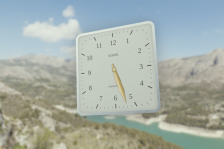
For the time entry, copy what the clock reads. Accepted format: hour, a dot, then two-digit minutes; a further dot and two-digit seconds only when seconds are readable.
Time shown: 5.27
